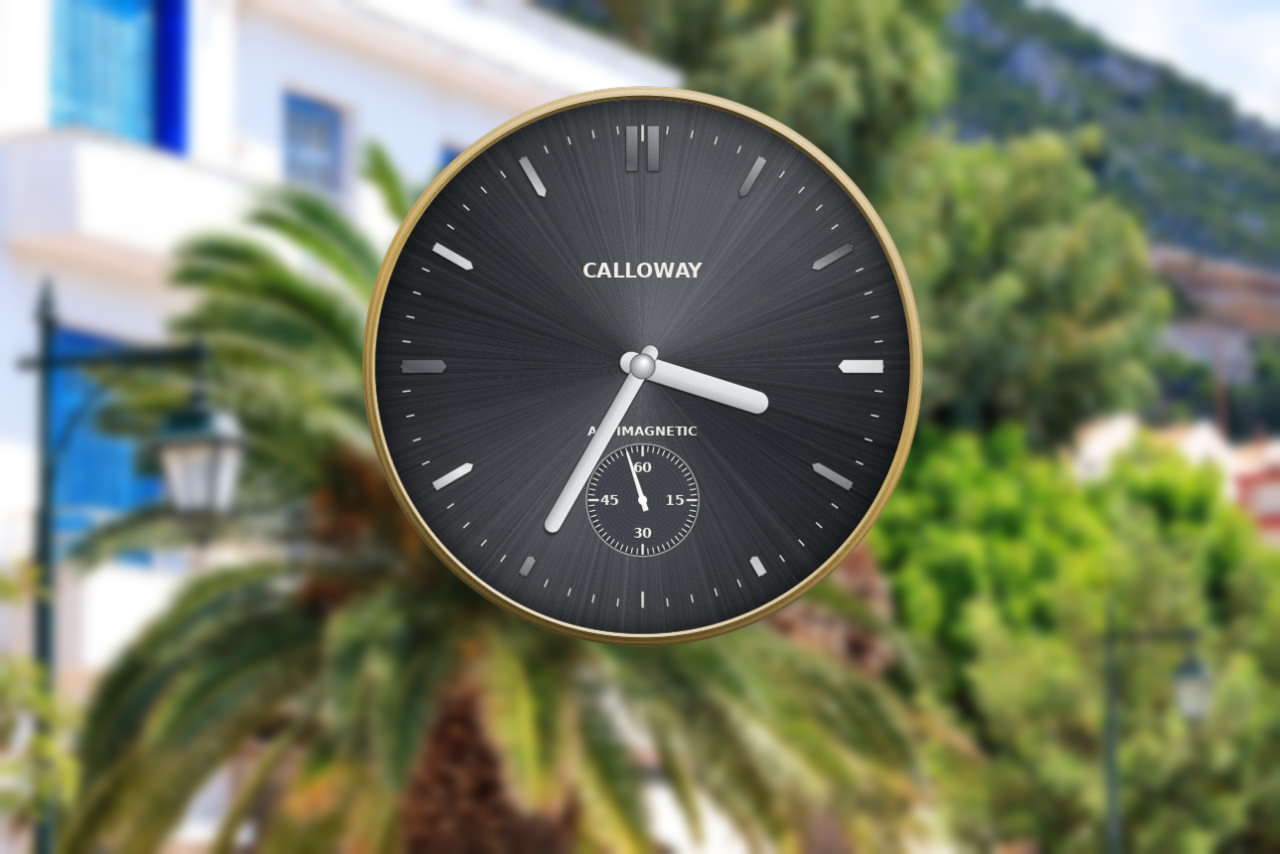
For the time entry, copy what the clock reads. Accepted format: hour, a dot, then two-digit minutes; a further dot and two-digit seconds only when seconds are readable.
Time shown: 3.34.57
